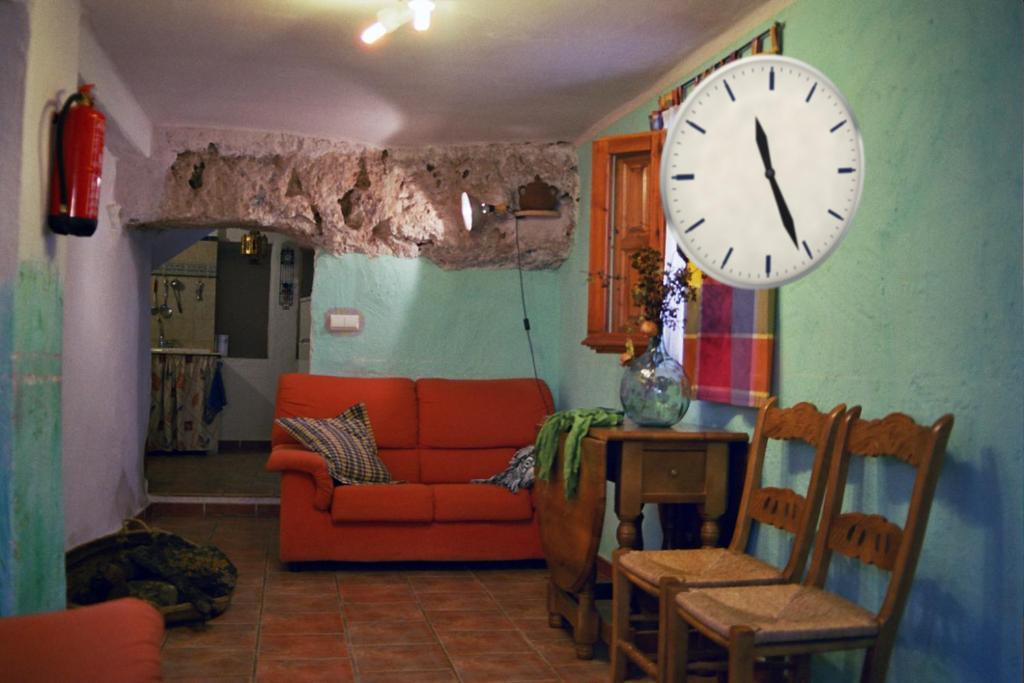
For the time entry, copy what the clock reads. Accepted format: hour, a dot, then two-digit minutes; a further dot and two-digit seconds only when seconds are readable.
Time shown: 11.26
